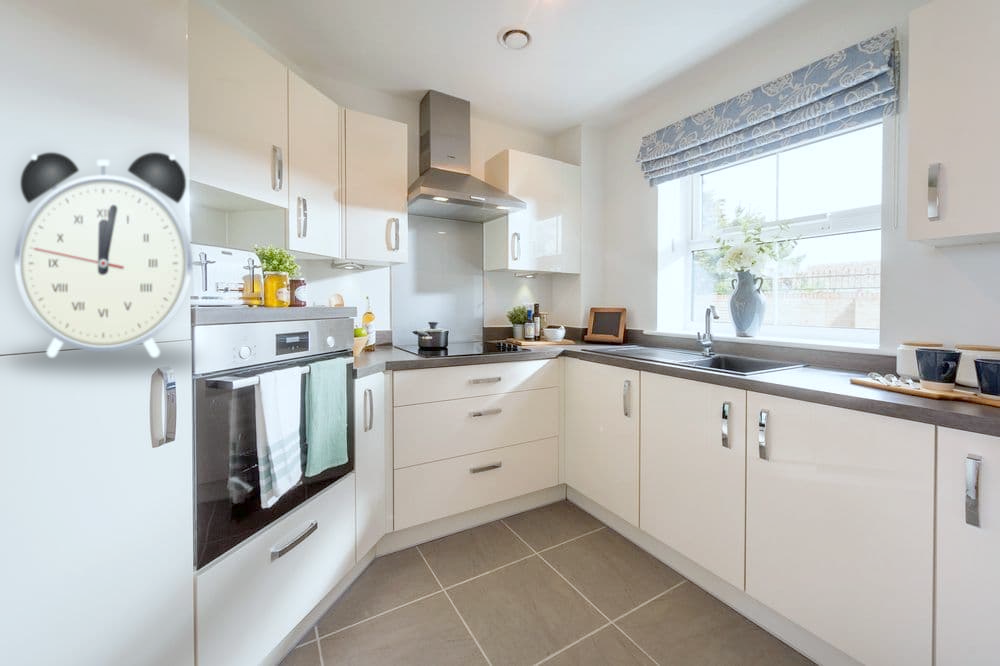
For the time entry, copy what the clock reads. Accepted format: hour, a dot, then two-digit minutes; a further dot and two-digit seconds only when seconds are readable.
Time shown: 12.01.47
